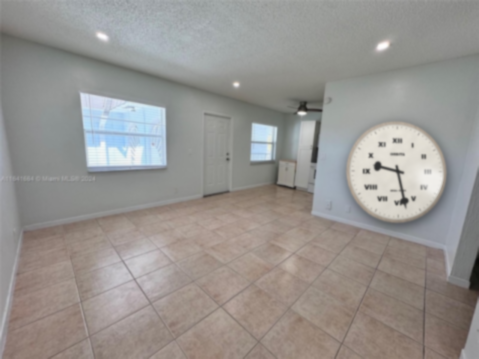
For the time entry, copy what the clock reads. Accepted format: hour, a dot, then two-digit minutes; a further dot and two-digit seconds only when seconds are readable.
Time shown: 9.28
